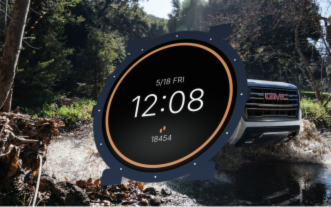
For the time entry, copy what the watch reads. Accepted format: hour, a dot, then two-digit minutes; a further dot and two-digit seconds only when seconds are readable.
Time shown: 12.08
